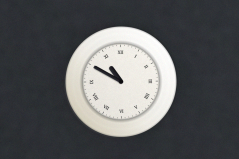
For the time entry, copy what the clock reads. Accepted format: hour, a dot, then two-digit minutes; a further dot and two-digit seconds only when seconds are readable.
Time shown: 10.50
